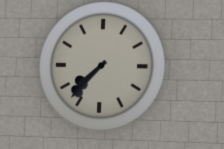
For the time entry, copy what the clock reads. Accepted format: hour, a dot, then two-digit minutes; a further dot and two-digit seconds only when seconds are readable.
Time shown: 7.37
